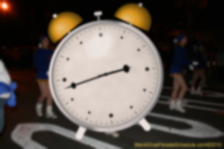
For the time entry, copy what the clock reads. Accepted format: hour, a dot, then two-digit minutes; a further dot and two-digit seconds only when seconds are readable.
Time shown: 2.43
